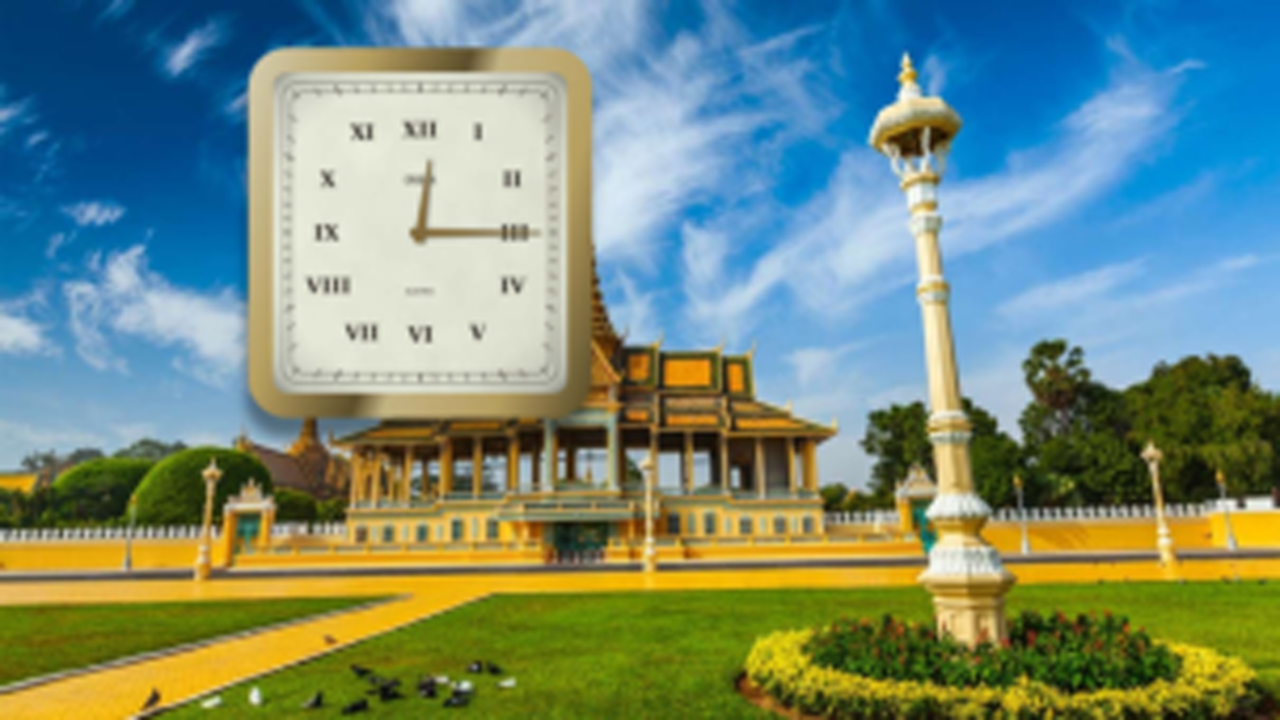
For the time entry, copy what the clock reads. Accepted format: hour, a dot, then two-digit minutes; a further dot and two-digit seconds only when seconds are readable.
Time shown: 12.15
